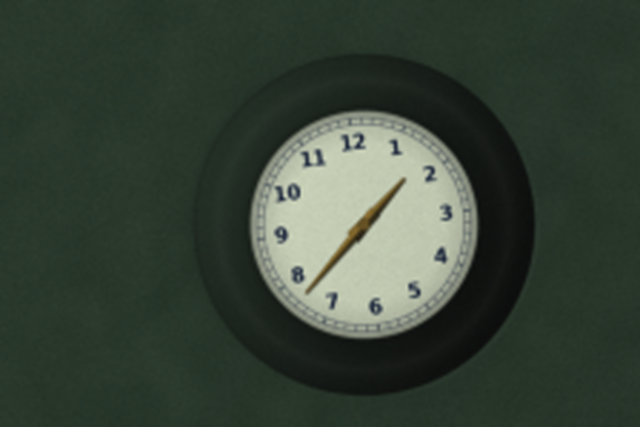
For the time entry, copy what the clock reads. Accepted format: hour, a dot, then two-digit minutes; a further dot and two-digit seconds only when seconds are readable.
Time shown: 1.38
